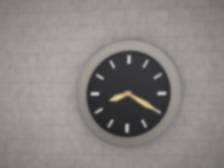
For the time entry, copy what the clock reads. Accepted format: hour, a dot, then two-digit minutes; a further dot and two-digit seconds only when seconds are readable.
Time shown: 8.20
